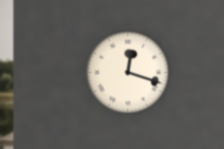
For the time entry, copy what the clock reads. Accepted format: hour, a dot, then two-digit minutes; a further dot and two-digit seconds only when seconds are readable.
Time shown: 12.18
